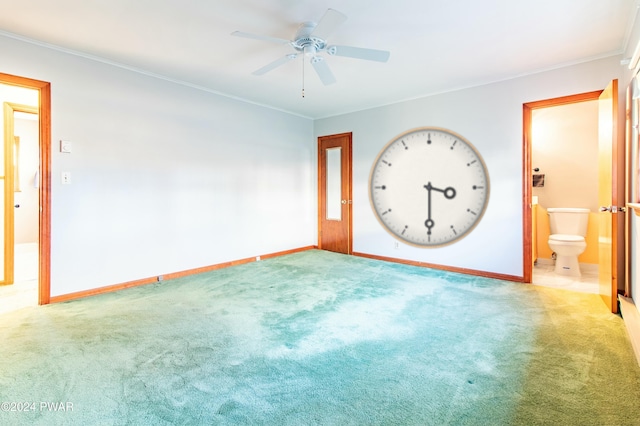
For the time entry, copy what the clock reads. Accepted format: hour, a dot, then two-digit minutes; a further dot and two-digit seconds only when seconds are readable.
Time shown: 3.30
